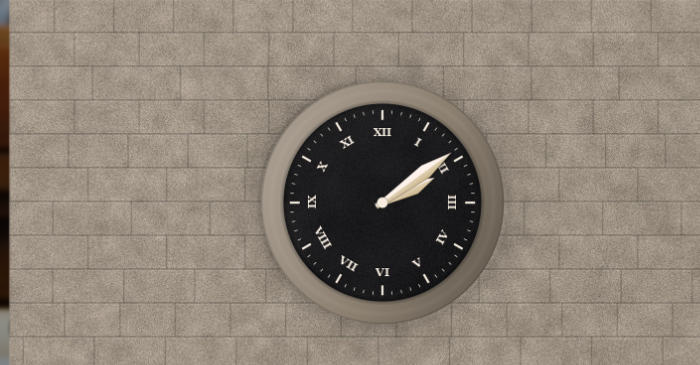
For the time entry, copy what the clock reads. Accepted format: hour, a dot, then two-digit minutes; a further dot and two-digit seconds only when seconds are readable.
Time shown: 2.09
